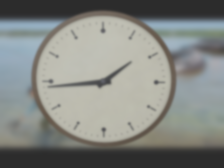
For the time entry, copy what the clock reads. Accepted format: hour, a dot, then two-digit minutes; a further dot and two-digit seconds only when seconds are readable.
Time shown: 1.44
